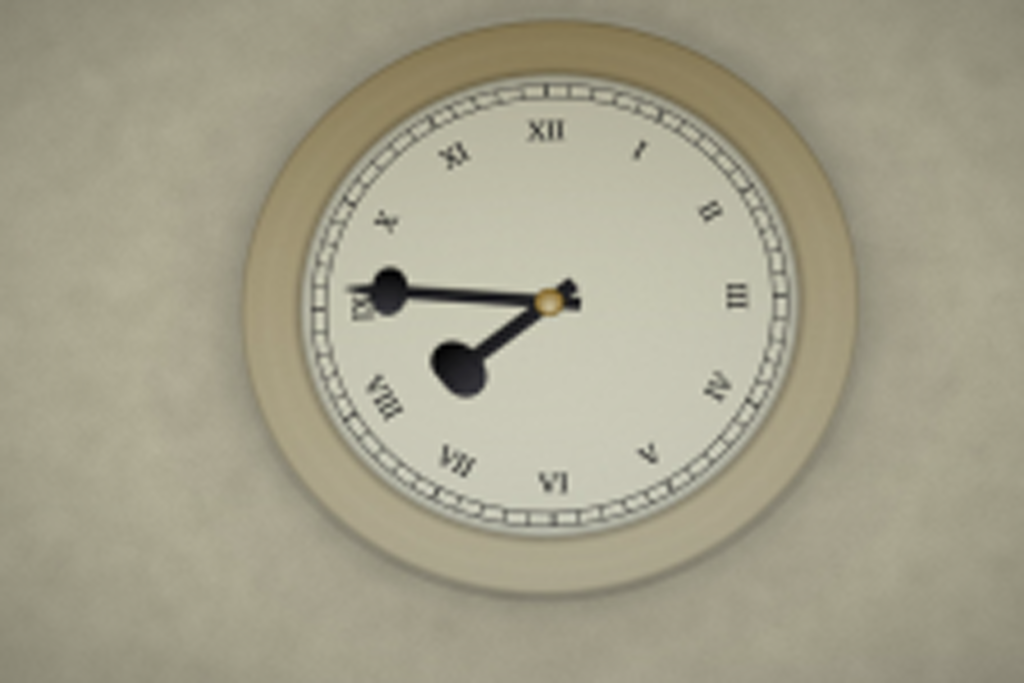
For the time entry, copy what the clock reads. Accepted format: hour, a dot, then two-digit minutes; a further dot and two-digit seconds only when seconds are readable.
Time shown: 7.46
